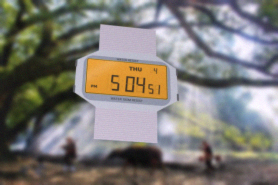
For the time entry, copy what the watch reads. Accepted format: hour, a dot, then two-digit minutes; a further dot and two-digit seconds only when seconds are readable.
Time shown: 5.04.51
